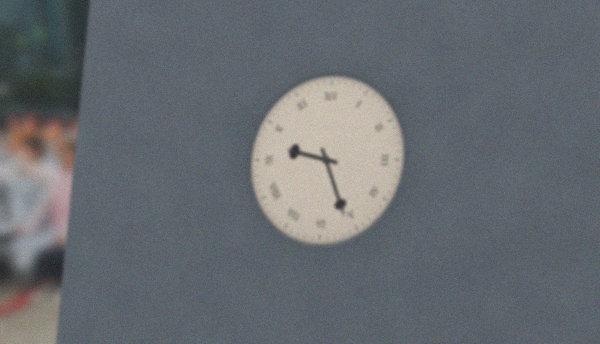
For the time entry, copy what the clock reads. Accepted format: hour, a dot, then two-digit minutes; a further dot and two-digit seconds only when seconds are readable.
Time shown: 9.26
